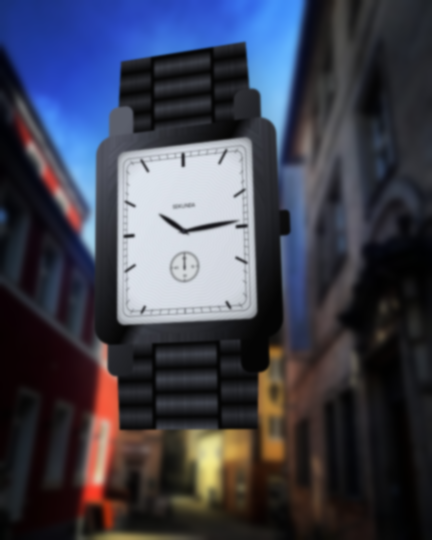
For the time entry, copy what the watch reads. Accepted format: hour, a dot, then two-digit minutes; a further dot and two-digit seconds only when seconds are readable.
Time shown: 10.14
